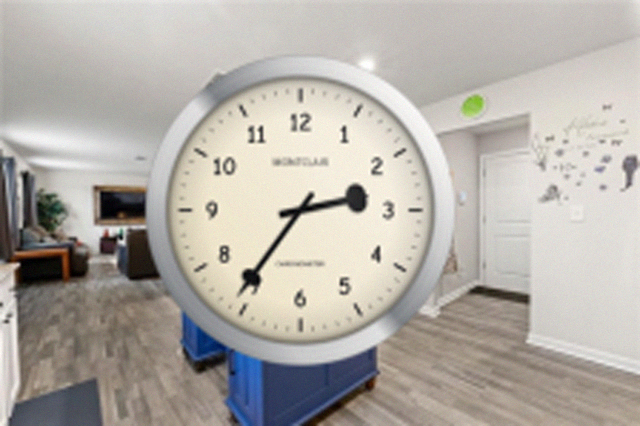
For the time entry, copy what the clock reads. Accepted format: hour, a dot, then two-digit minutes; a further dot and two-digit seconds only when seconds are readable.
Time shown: 2.36
